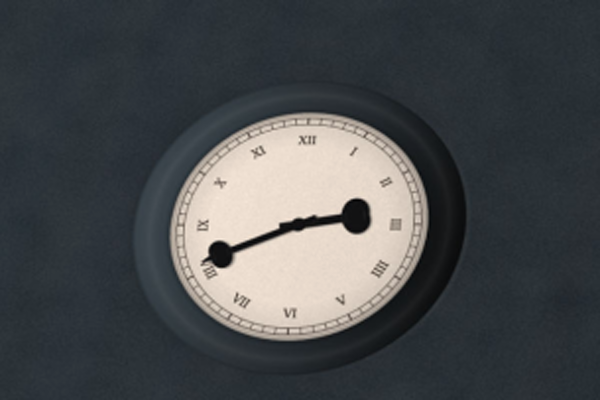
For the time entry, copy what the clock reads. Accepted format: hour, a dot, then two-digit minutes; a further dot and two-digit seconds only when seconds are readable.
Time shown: 2.41
